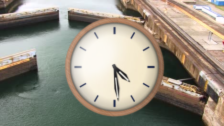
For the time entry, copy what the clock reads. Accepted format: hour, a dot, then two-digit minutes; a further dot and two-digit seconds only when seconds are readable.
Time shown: 4.29
